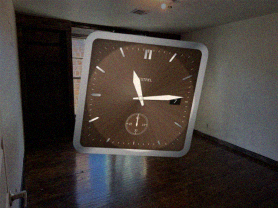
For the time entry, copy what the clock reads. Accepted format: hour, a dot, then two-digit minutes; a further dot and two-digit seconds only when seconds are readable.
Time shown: 11.14
